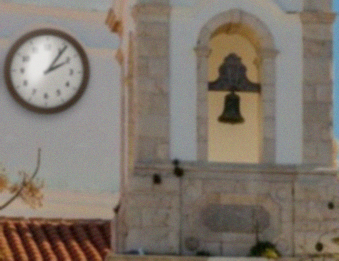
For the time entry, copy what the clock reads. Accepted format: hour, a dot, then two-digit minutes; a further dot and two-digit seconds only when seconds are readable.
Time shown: 2.06
